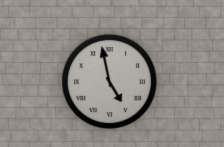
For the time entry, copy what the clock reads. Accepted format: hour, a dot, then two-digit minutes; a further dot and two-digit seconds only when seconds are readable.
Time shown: 4.58
